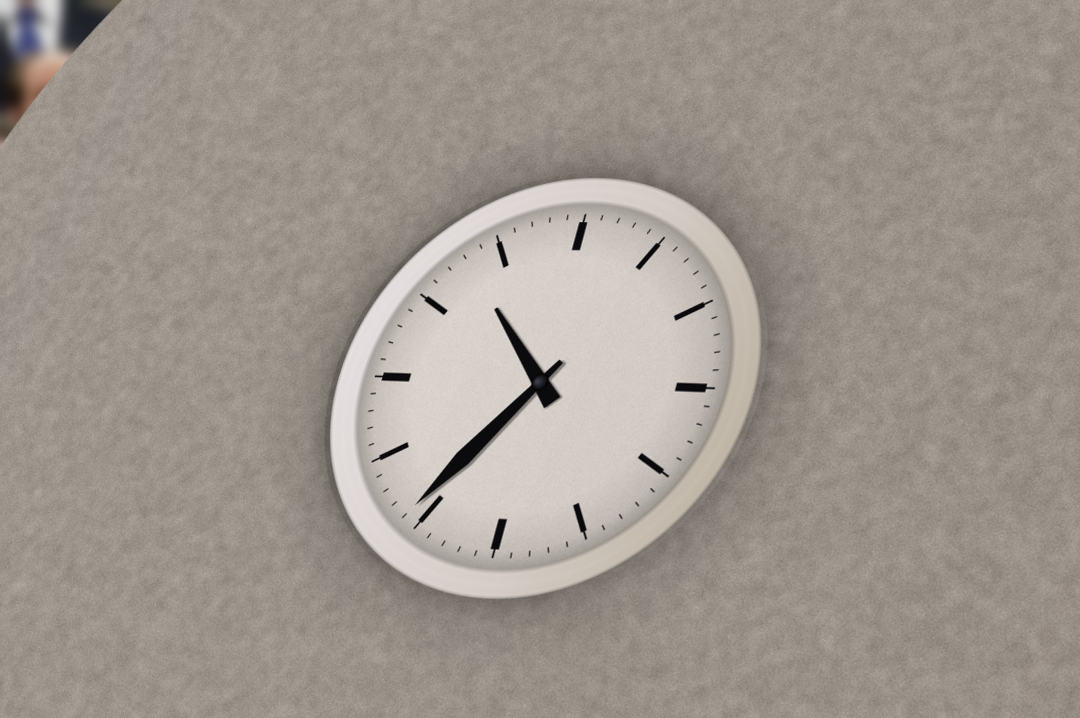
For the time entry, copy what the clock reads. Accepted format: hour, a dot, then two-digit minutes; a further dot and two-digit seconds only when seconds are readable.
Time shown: 10.36
